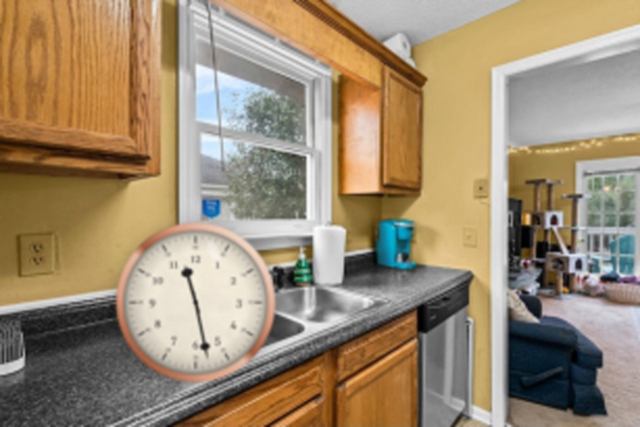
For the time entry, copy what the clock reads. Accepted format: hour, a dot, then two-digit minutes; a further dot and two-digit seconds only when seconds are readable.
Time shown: 11.28
